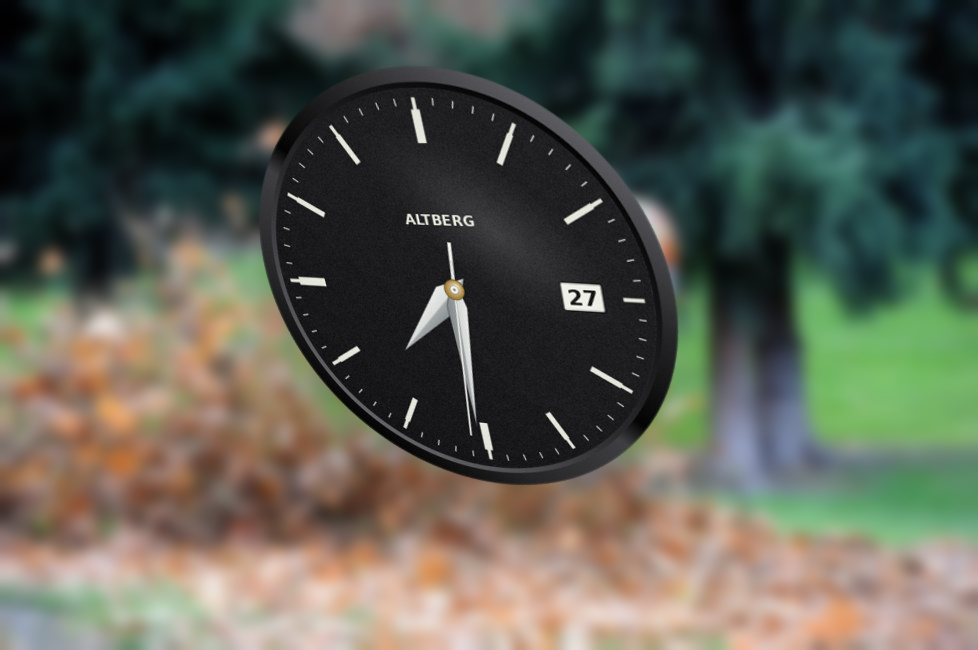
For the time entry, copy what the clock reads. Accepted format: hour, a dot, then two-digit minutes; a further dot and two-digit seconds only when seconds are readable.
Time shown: 7.30.31
